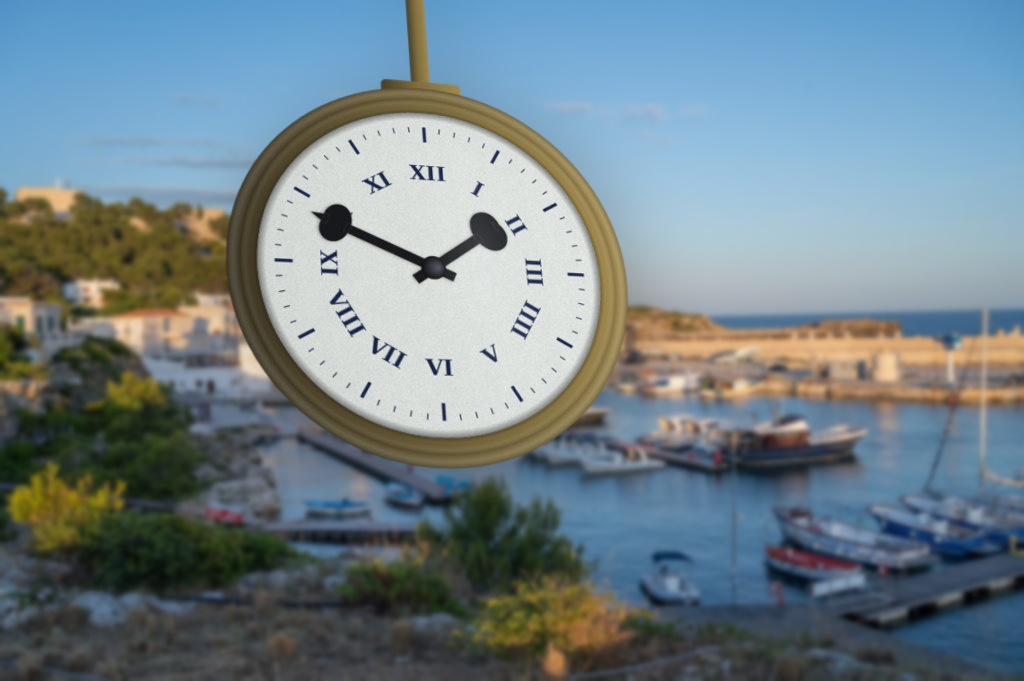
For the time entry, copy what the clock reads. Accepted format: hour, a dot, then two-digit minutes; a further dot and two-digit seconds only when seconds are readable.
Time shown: 1.49
